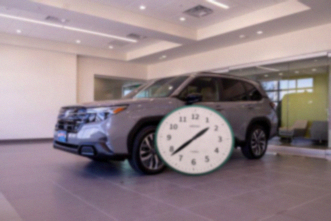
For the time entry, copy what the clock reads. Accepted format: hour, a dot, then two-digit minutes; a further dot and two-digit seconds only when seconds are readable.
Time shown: 1.38
